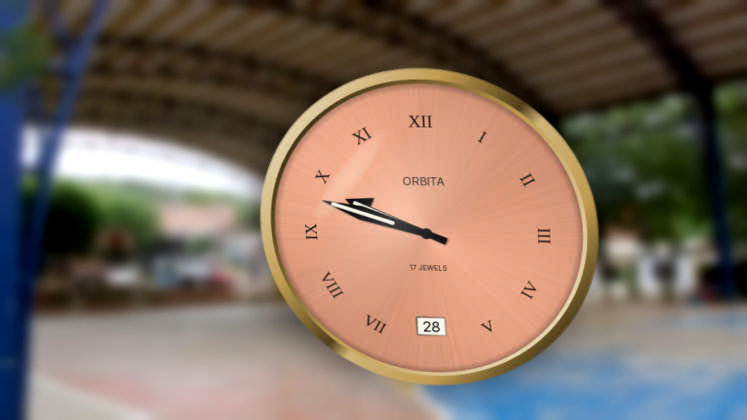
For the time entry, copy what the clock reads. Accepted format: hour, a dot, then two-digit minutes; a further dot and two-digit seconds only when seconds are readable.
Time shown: 9.48
